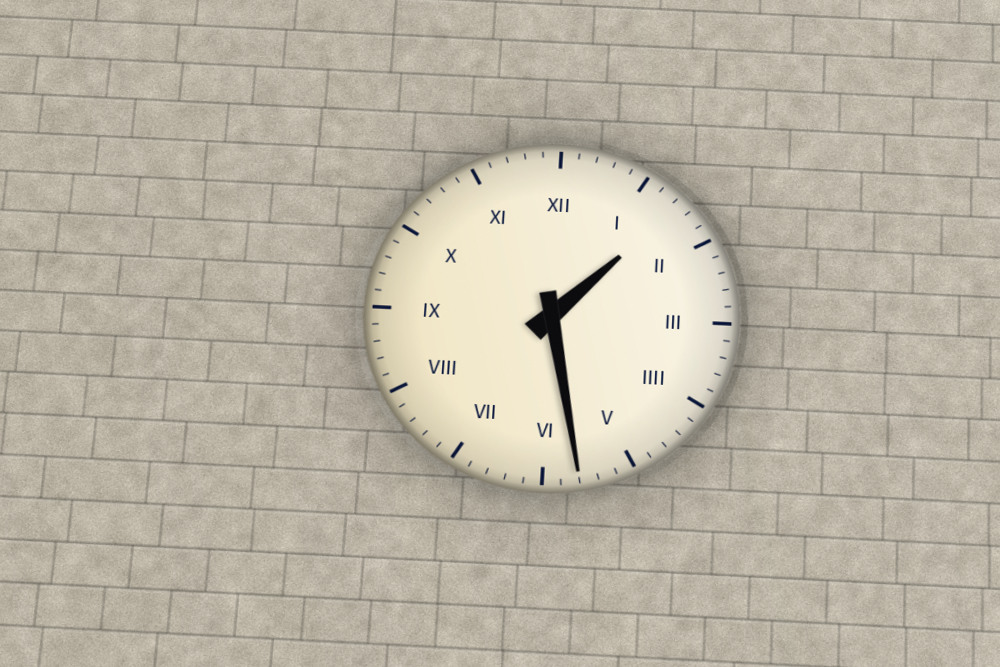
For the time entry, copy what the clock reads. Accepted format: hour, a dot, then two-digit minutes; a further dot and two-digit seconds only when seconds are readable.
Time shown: 1.28
